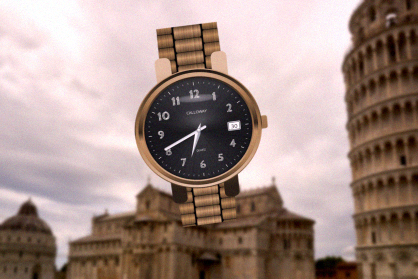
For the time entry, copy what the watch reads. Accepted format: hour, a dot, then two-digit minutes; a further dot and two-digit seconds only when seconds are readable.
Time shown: 6.41
